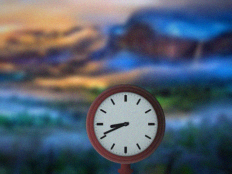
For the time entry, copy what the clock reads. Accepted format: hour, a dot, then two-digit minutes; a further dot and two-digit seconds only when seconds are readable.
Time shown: 8.41
